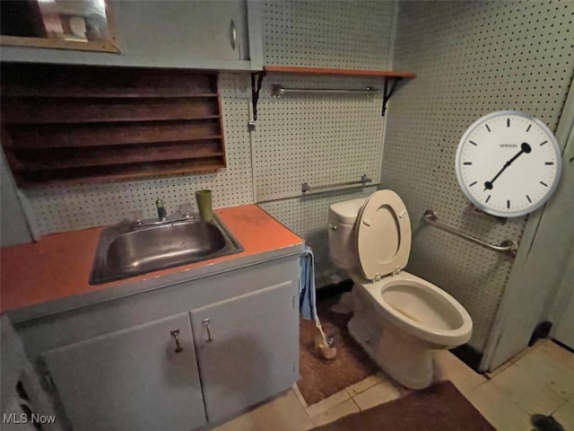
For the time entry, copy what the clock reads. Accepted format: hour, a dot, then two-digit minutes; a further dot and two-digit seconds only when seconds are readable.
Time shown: 1.37
